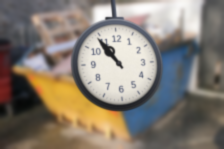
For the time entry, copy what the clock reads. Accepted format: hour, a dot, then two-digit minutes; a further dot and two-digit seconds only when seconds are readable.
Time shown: 10.54
